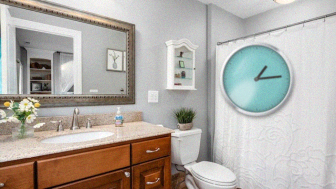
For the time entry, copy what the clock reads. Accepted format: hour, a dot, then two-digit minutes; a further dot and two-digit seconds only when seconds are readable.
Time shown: 1.14
